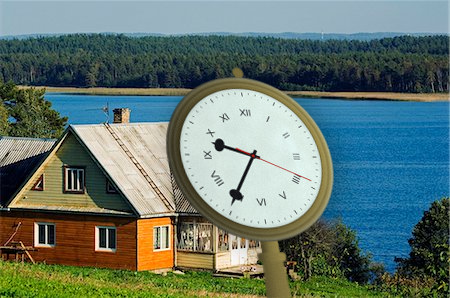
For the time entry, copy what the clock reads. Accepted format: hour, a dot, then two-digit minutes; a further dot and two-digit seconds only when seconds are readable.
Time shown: 9.35.19
